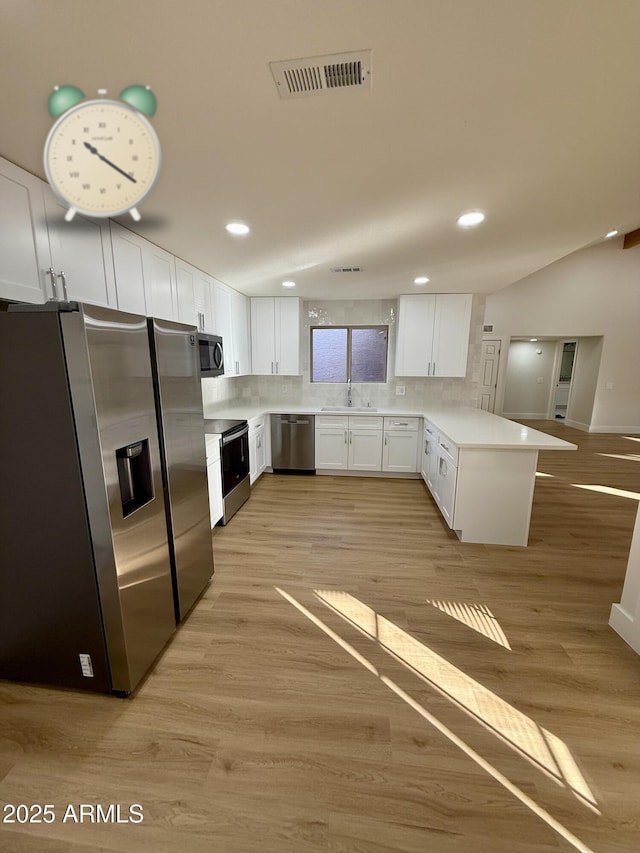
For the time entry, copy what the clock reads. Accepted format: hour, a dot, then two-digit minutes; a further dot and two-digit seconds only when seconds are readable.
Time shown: 10.21
